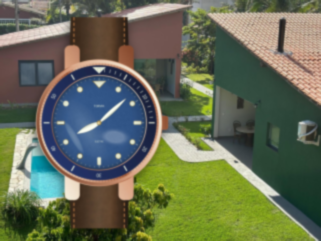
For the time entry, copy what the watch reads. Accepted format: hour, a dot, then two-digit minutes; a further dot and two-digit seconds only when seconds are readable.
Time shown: 8.08
